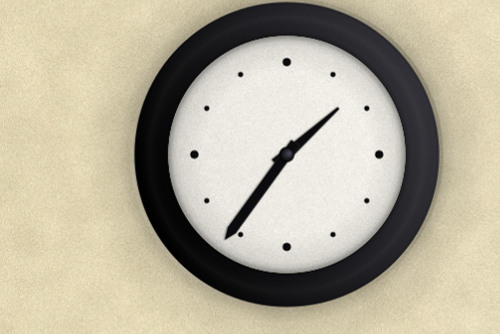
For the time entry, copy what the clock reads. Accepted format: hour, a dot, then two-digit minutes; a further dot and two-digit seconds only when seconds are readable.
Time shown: 1.36
